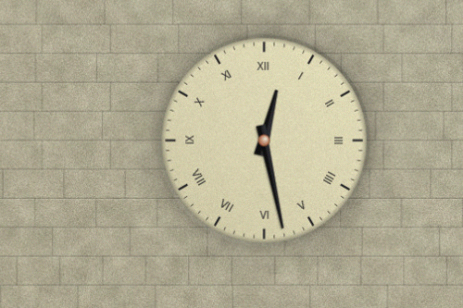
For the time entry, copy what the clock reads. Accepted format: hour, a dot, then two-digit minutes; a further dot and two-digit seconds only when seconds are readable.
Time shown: 12.28
